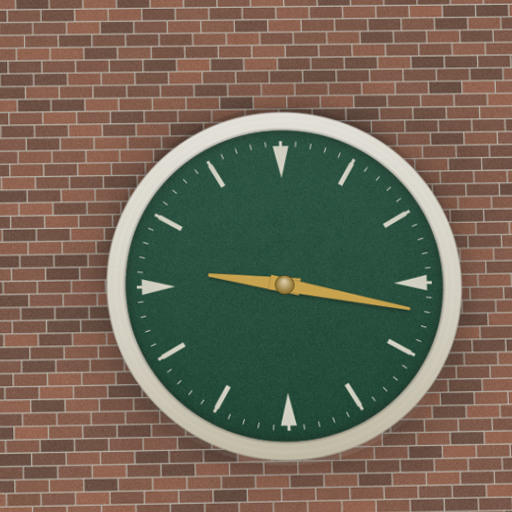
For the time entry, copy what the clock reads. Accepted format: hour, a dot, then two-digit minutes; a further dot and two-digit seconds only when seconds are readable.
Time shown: 9.17
